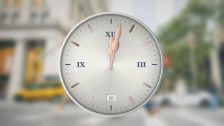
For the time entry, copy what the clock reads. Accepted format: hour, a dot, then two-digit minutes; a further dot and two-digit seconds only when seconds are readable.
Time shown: 12.02
